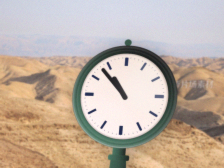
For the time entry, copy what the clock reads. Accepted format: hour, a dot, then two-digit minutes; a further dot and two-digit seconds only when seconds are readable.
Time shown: 10.53
